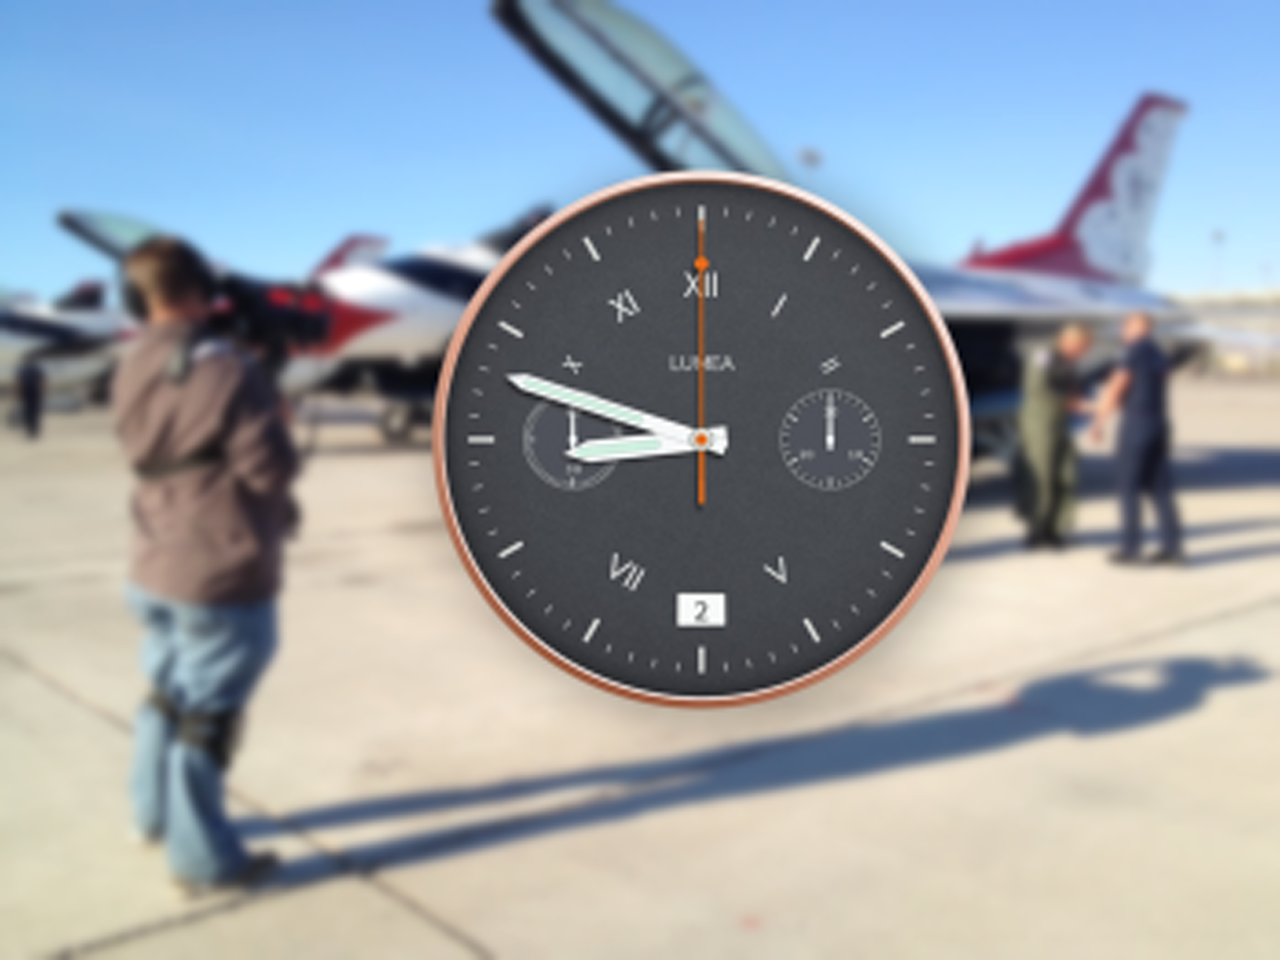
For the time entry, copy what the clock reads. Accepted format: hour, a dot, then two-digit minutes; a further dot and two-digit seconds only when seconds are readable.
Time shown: 8.48
